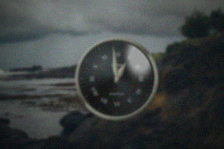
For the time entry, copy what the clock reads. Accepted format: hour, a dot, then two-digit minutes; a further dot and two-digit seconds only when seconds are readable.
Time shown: 12.59
